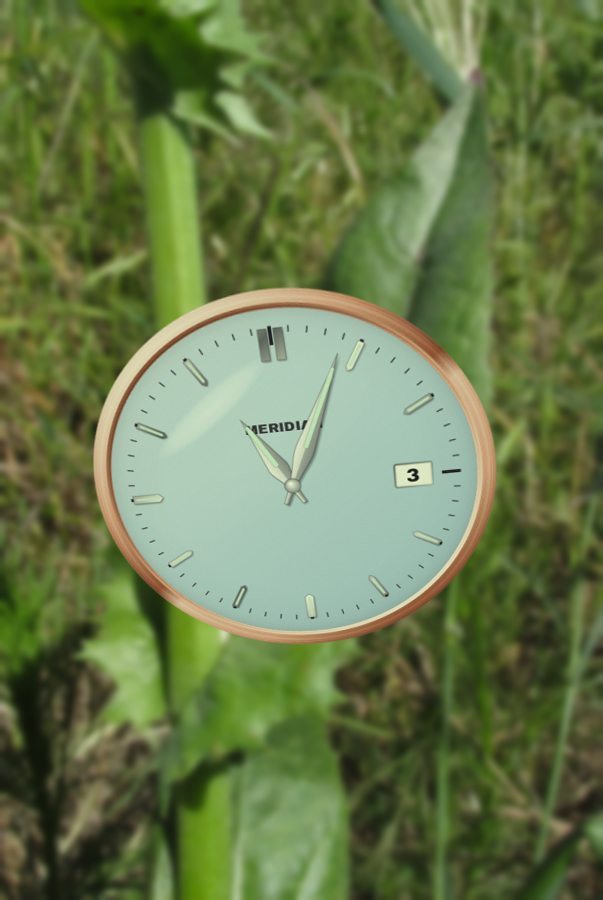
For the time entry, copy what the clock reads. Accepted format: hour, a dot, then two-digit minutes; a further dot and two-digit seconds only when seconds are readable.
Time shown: 11.04
